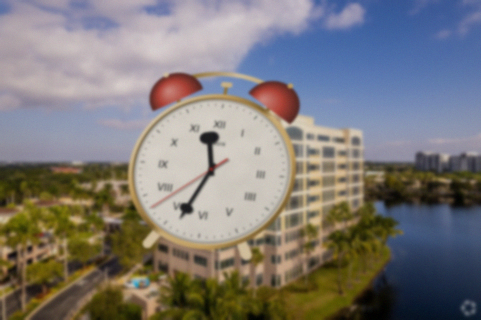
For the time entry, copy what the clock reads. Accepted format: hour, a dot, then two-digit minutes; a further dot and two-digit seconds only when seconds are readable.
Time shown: 11.33.38
